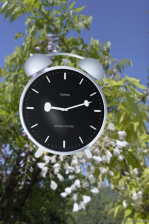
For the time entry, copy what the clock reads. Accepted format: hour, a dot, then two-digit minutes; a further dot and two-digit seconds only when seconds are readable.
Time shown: 9.12
